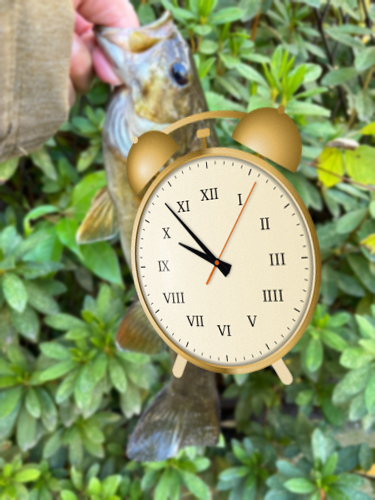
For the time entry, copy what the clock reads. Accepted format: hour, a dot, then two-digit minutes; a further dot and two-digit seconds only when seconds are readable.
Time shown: 9.53.06
